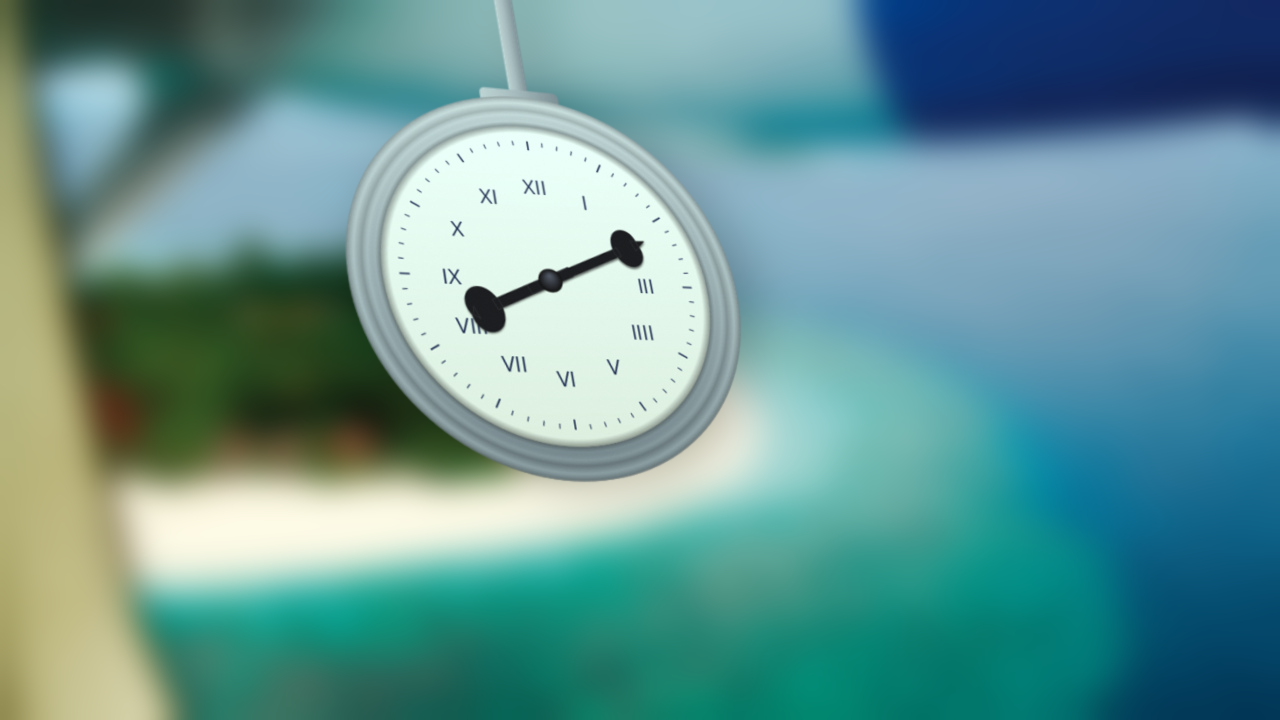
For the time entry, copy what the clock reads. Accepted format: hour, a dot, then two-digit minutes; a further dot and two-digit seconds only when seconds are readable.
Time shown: 8.11
